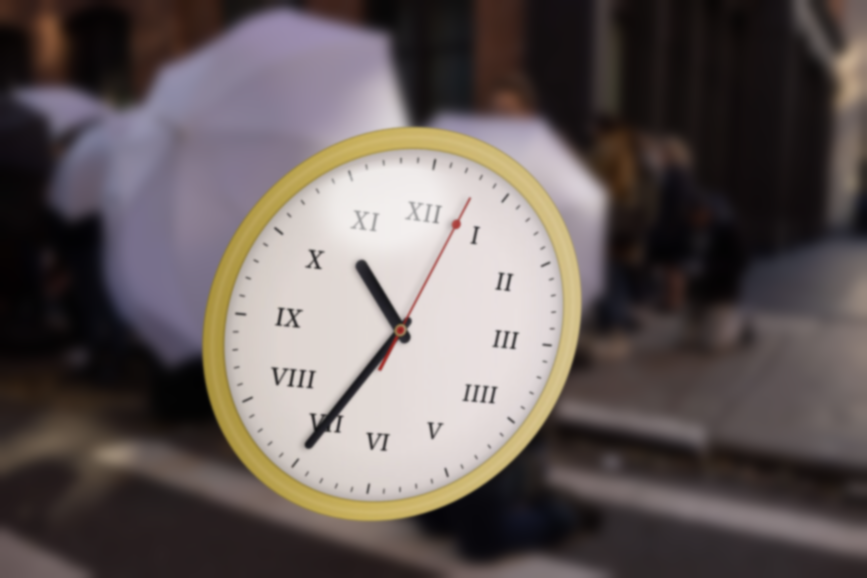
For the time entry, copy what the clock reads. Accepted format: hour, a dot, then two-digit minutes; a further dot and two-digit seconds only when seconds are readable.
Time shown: 10.35.03
